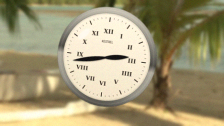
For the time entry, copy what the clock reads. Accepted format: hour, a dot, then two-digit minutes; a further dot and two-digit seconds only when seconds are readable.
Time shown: 2.43
